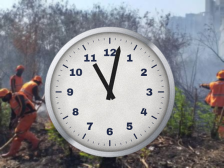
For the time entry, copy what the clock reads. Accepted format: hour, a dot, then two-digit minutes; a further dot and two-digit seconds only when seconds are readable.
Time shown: 11.02
